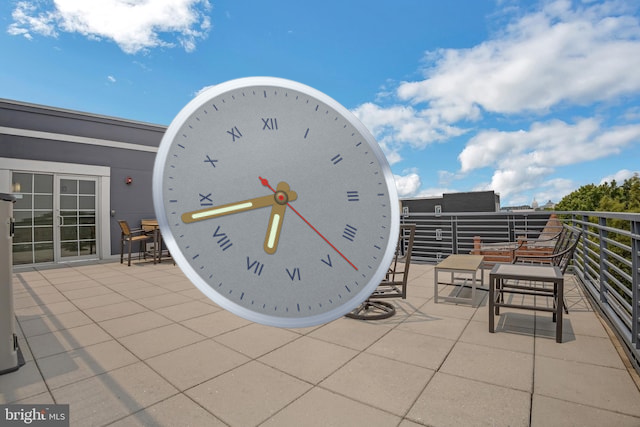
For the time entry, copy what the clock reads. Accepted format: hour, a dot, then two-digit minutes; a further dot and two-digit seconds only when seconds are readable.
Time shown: 6.43.23
